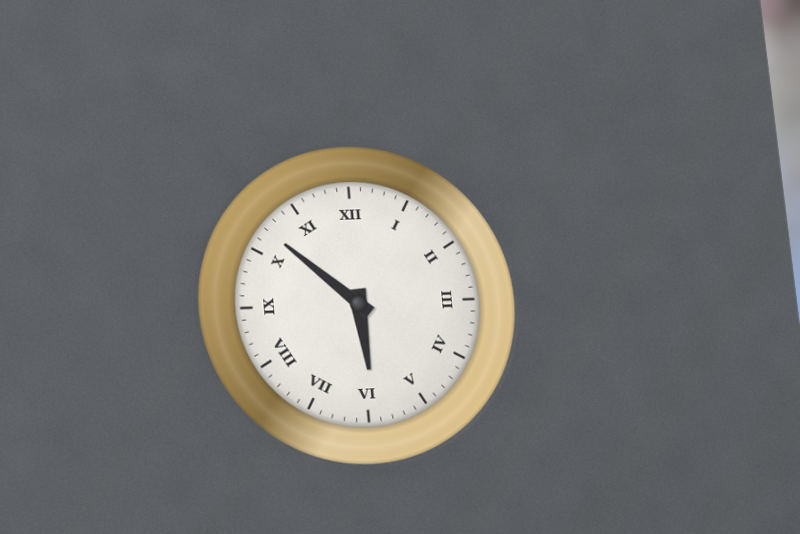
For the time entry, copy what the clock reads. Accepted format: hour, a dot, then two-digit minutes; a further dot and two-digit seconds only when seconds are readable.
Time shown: 5.52
